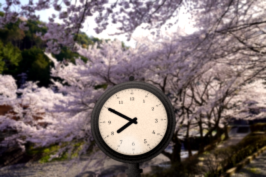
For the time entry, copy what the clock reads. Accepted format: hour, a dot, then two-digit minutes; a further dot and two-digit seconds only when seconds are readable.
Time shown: 7.50
